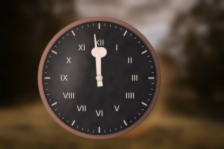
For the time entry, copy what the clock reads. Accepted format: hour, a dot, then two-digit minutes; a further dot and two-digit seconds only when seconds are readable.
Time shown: 11.59
